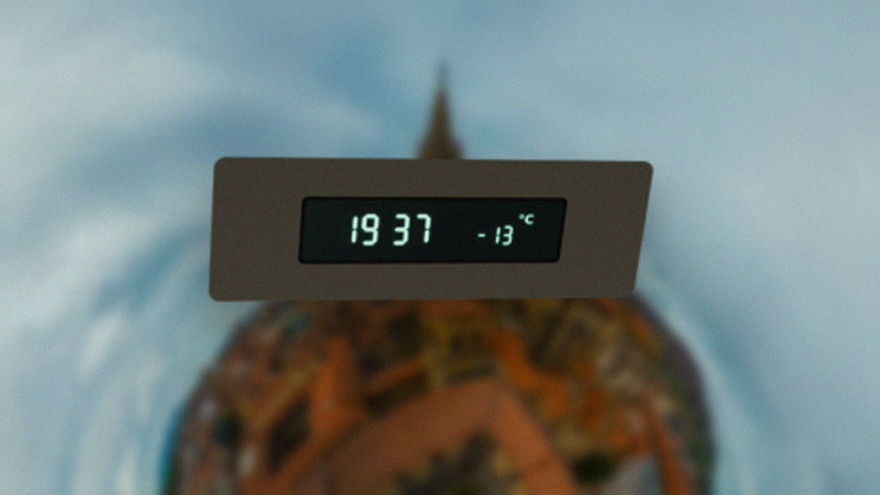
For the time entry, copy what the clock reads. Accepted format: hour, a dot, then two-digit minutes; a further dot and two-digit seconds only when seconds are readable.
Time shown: 19.37
